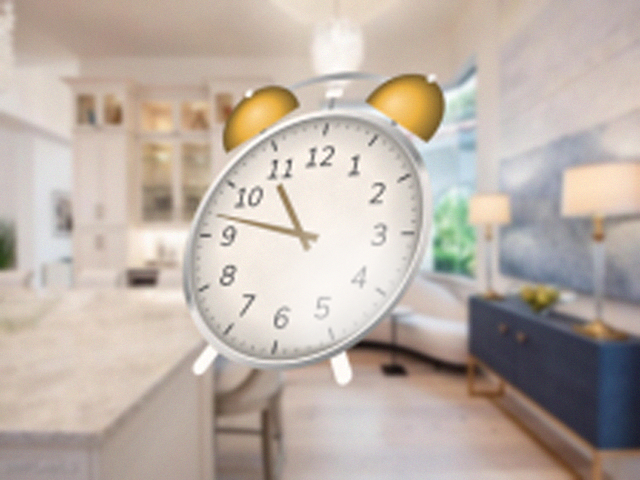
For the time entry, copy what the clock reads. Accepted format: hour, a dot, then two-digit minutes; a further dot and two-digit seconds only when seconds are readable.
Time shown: 10.47
